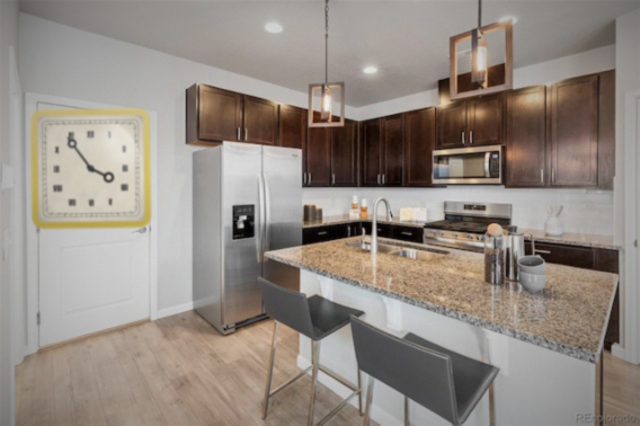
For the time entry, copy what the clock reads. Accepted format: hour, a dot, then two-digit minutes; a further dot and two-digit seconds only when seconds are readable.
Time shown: 3.54
